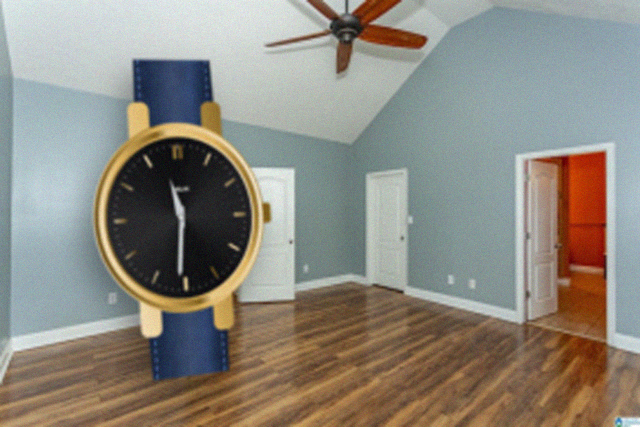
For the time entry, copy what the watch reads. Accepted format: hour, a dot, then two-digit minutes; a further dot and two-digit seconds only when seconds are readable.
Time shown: 11.31
